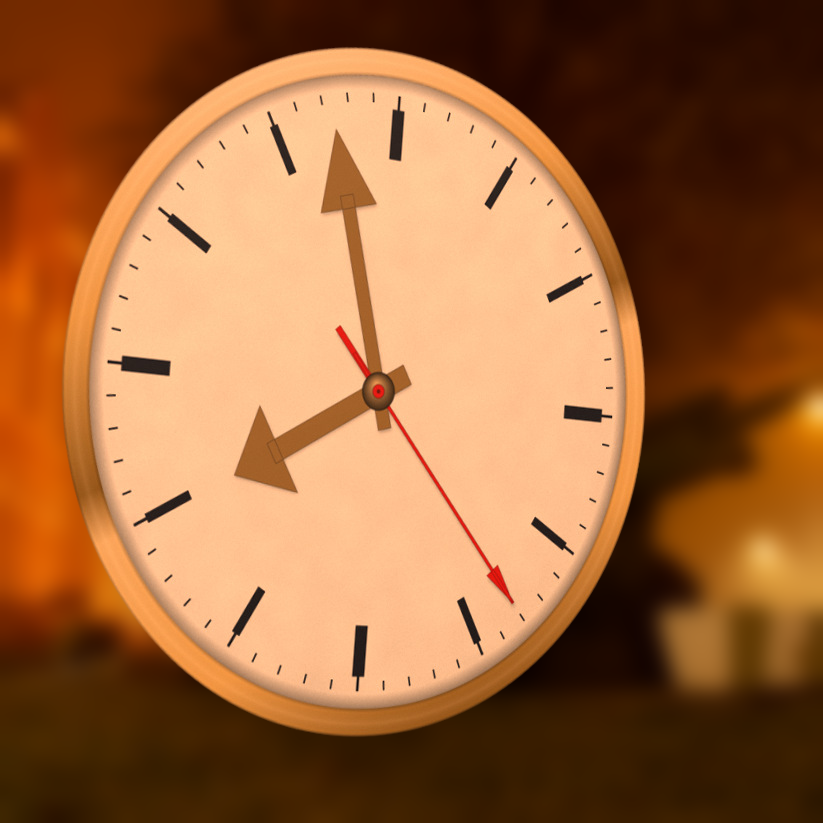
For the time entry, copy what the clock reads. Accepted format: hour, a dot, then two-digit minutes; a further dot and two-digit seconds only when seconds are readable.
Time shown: 7.57.23
